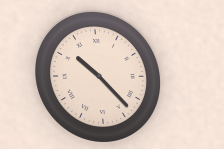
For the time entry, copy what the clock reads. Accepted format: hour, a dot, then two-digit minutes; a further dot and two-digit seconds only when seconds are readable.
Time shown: 10.23
